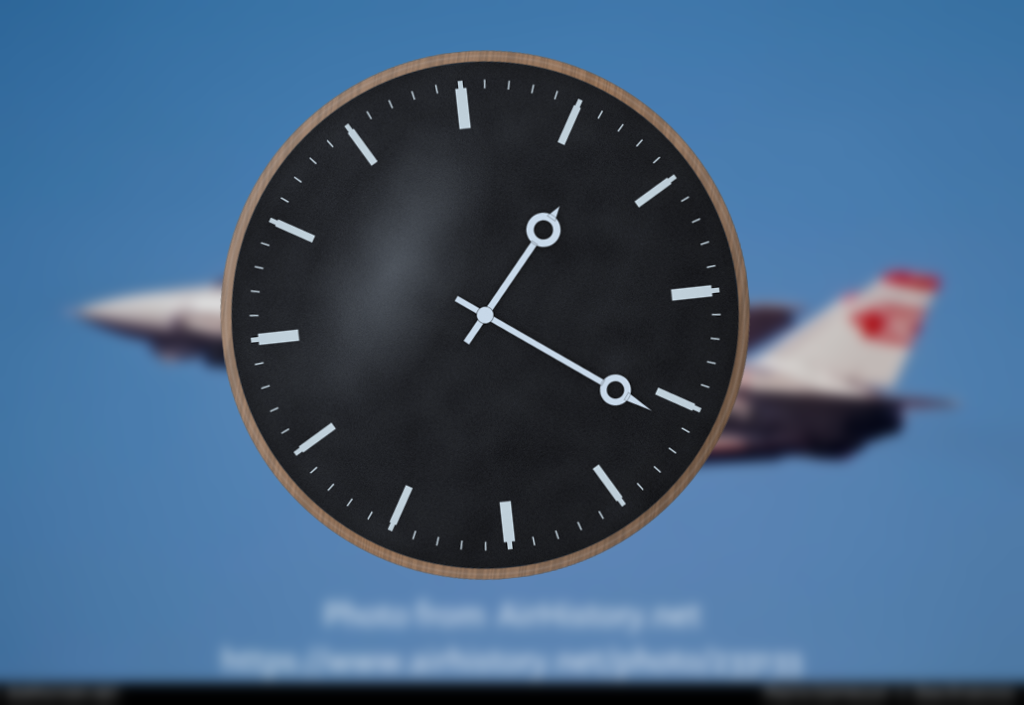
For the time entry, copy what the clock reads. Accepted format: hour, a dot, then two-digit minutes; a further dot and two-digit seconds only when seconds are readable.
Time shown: 1.21
